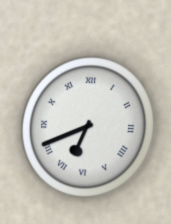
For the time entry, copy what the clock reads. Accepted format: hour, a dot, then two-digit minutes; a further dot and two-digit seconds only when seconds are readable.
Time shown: 6.41
